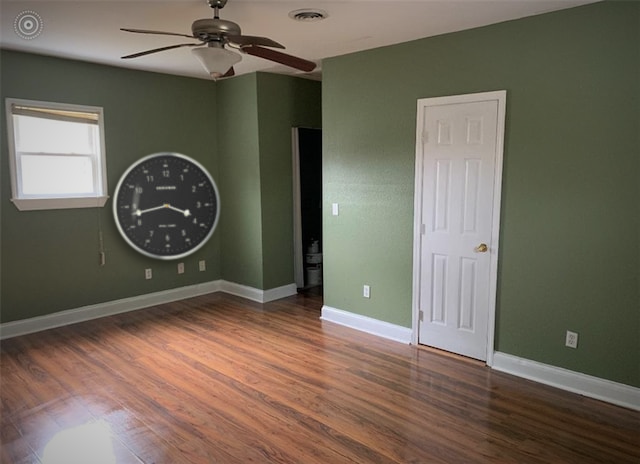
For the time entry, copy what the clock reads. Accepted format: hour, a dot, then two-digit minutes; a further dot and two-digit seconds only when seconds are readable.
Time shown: 3.43
